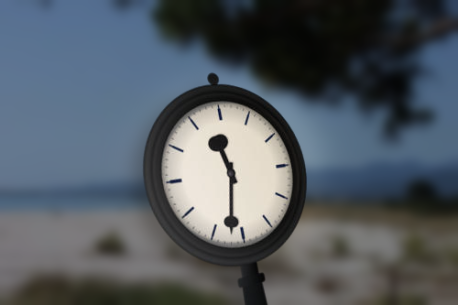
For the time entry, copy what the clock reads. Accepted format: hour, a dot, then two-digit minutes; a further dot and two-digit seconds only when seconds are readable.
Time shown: 11.32
